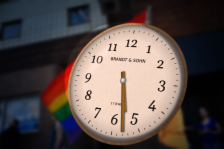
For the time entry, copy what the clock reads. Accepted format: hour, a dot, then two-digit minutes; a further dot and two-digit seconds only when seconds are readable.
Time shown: 5.28
